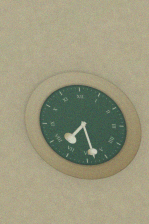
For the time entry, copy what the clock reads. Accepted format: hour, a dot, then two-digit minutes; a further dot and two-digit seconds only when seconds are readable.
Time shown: 7.28
